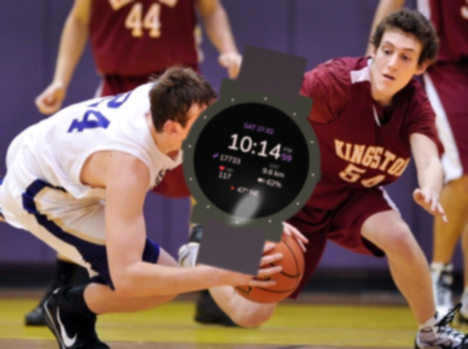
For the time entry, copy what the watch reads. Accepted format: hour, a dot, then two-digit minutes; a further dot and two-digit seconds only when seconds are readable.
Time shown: 10.14
